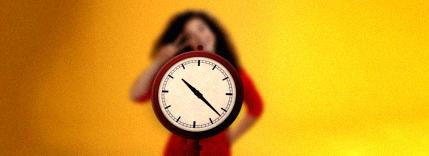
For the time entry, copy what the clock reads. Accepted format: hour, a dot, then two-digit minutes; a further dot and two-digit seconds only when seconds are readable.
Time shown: 10.22
